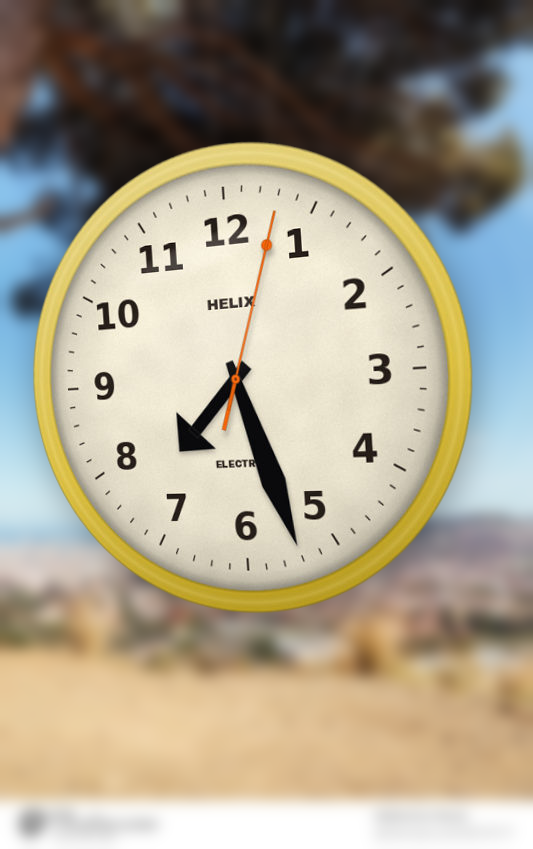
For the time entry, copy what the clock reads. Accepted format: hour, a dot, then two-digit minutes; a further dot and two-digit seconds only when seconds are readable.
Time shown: 7.27.03
